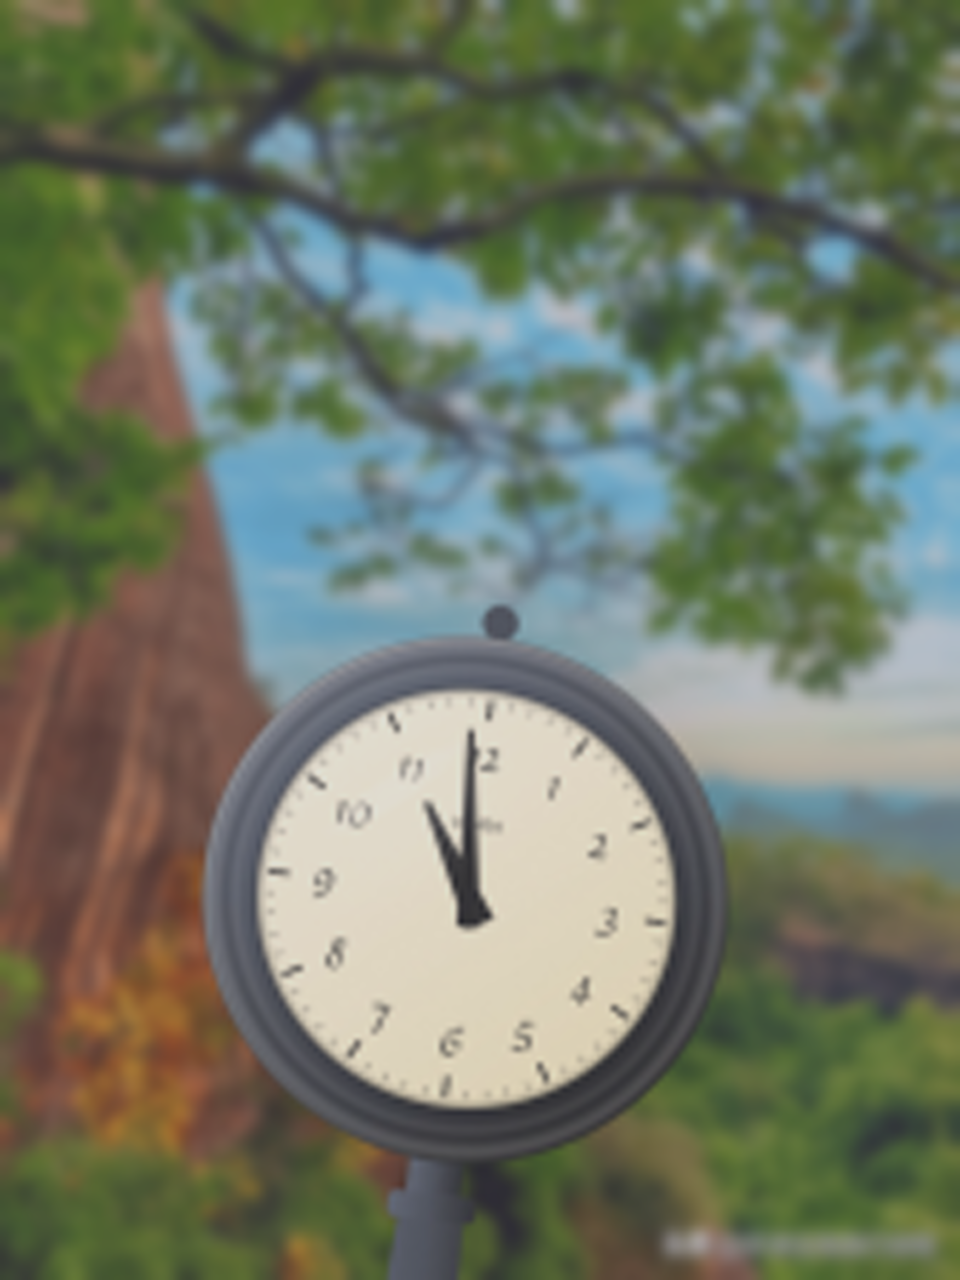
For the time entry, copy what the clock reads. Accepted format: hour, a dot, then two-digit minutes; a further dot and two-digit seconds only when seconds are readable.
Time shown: 10.59
